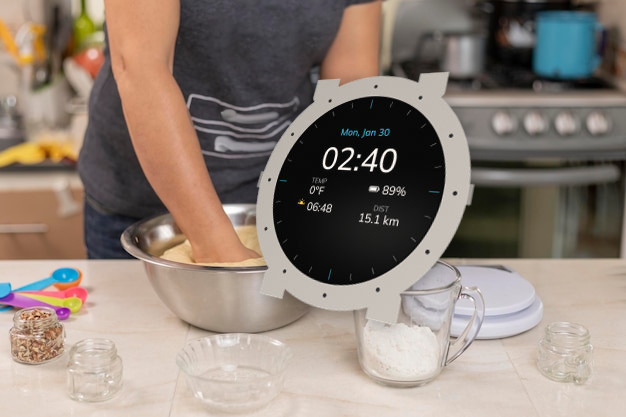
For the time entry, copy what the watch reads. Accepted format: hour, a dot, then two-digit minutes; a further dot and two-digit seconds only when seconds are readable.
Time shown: 2.40
